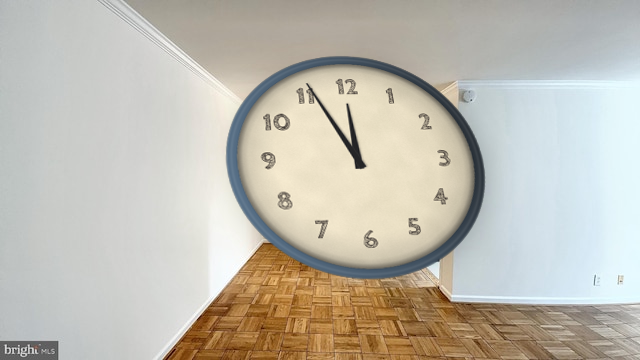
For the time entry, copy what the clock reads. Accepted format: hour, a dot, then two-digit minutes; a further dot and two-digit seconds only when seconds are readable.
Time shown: 11.56
